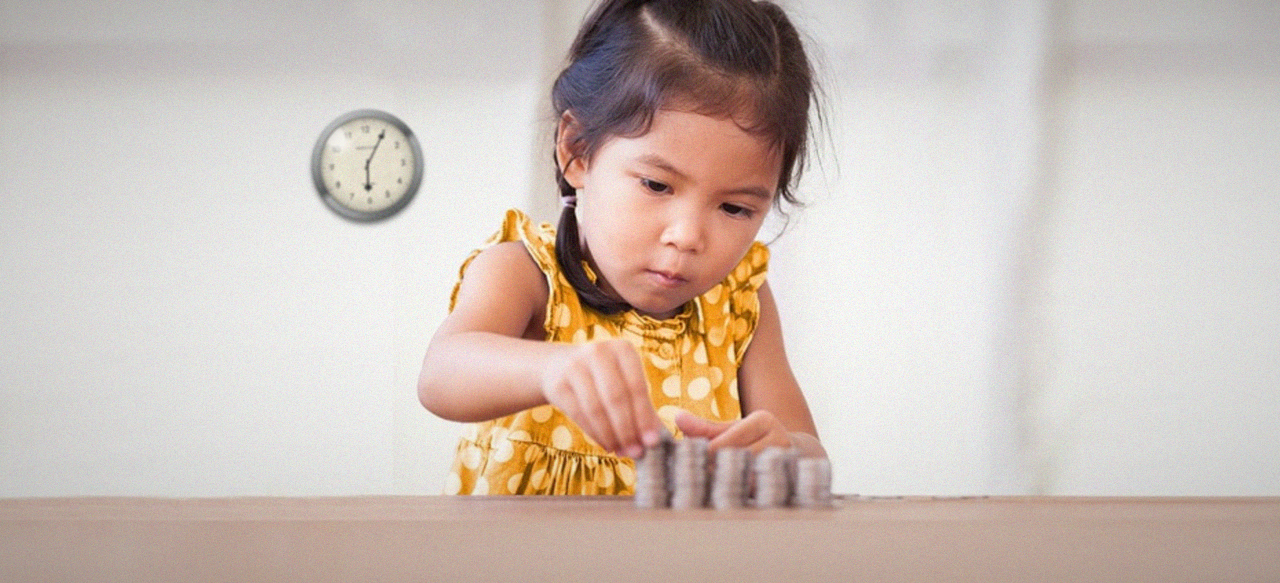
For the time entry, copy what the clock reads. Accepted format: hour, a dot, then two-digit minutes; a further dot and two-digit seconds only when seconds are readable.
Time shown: 6.05
